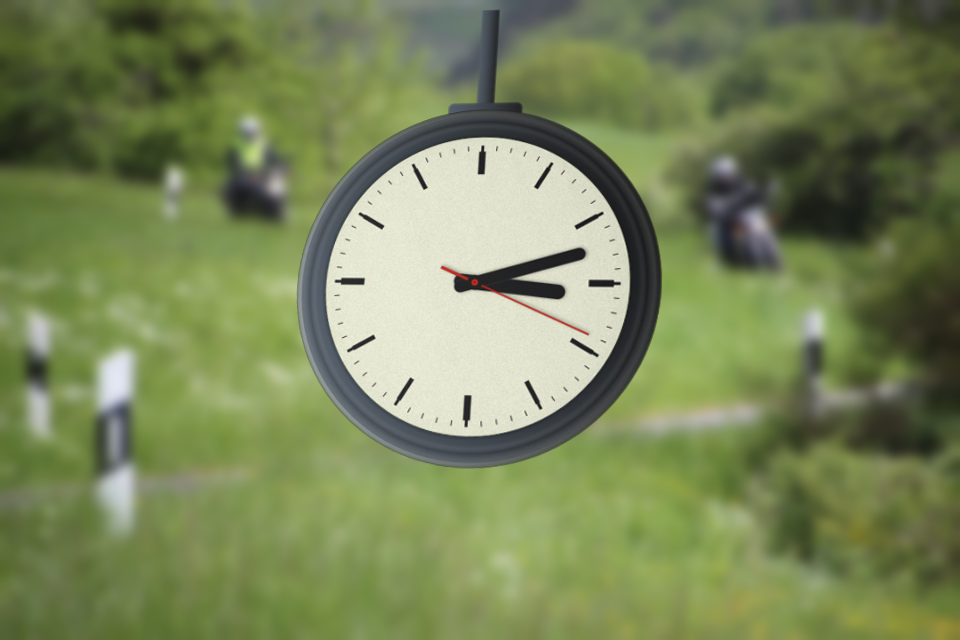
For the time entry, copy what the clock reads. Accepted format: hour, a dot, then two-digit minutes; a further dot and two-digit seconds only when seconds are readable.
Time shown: 3.12.19
